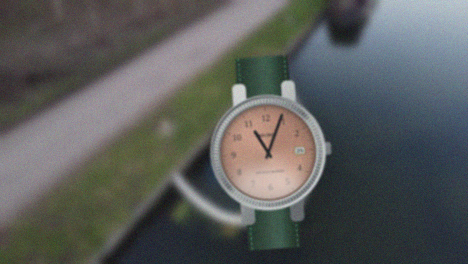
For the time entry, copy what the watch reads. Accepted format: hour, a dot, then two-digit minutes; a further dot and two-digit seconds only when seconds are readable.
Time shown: 11.04
